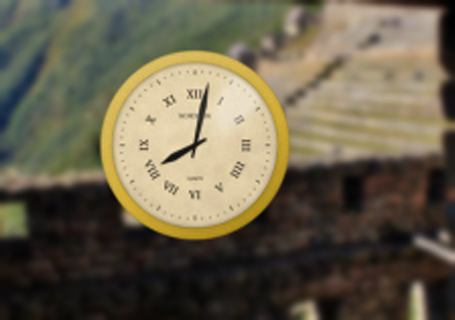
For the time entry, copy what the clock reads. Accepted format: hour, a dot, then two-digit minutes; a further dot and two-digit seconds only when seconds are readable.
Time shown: 8.02
